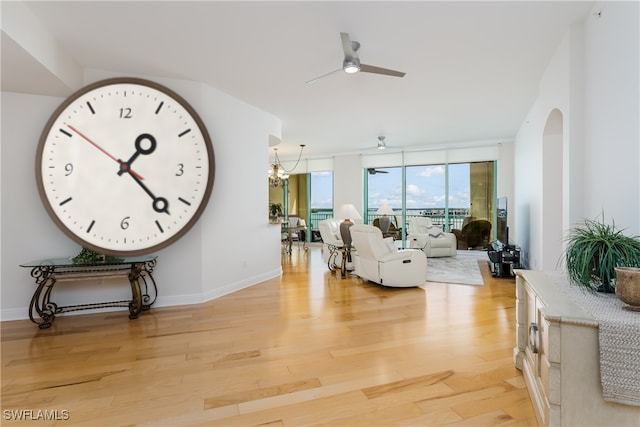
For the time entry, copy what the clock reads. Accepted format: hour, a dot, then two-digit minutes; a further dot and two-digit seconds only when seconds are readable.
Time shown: 1.22.51
